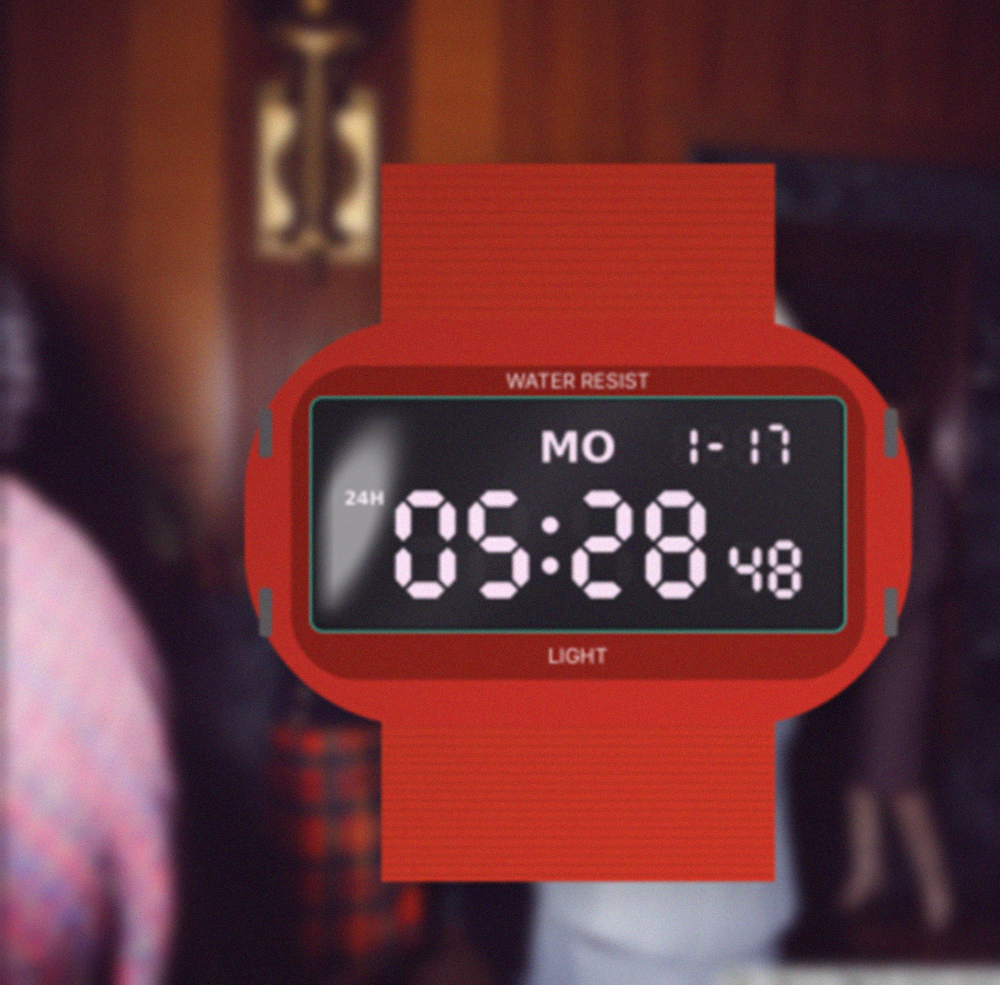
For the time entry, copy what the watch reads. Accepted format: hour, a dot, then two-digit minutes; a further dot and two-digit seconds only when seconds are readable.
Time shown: 5.28.48
